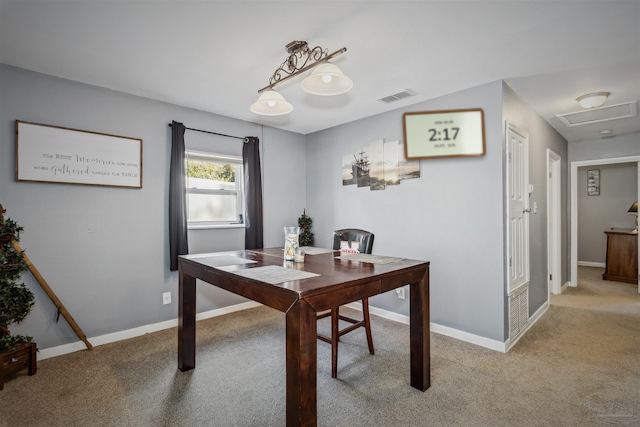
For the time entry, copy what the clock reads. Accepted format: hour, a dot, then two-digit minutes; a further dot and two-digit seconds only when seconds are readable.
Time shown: 2.17
